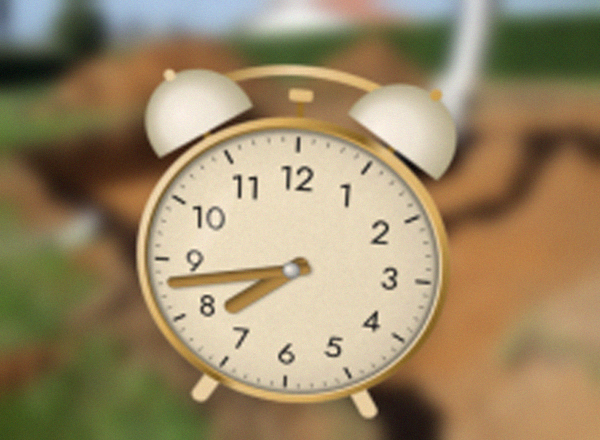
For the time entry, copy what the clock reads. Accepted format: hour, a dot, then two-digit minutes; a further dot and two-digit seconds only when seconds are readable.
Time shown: 7.43
